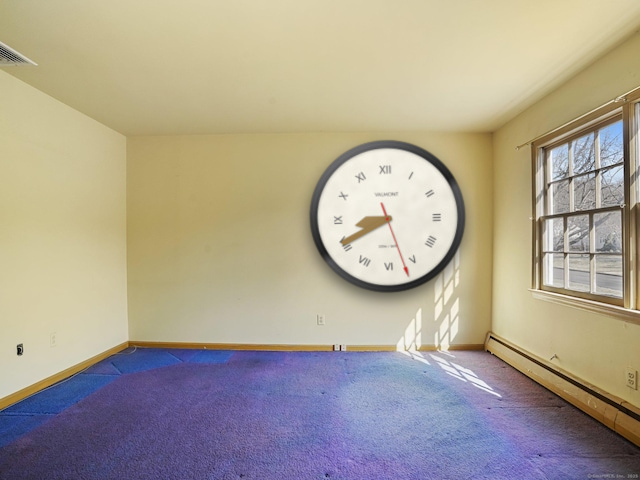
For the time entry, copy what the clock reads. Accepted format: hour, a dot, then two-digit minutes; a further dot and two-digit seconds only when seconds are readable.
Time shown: 8.40.27
